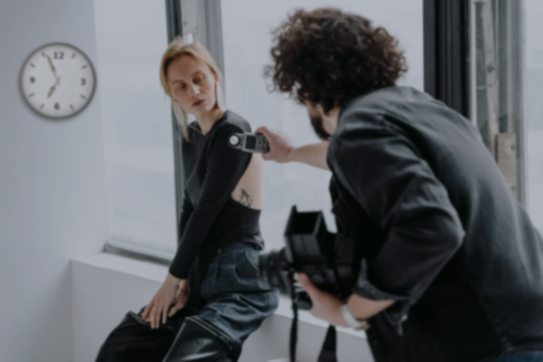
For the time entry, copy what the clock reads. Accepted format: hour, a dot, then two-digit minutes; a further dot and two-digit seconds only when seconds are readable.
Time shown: 6.56
